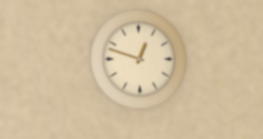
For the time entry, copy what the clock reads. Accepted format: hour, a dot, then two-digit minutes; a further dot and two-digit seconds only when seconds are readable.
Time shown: 12.48
